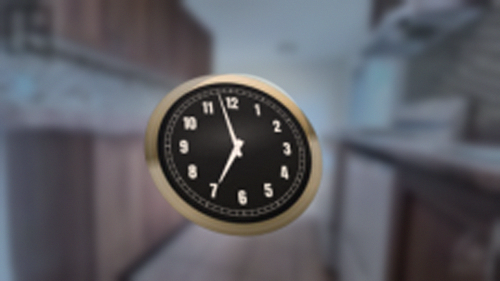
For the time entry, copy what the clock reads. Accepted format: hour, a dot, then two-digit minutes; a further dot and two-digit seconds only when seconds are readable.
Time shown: 6.58
